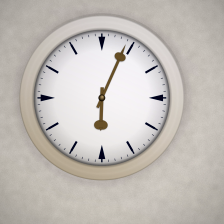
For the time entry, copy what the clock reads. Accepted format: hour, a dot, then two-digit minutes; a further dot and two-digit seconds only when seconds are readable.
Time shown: 6.04
